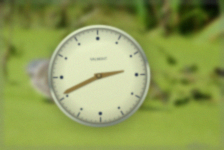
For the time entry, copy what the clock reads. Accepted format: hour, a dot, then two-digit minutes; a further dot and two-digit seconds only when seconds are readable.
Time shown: 2.41
